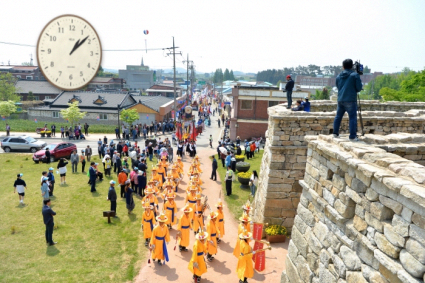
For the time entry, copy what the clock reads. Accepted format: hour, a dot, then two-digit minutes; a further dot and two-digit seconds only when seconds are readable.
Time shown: 1.08
